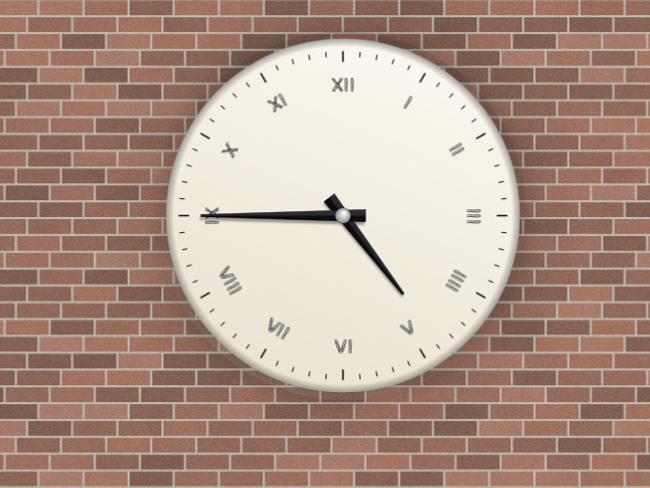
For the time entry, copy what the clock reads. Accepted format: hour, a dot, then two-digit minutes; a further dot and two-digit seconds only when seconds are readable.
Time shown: 4.45
